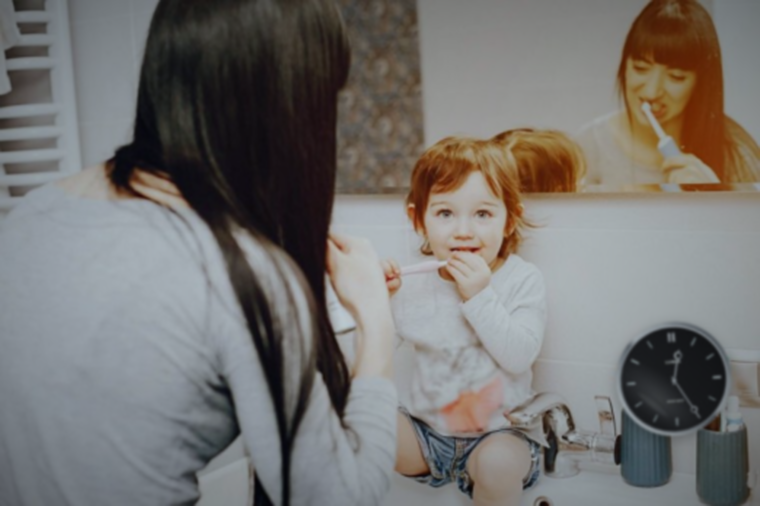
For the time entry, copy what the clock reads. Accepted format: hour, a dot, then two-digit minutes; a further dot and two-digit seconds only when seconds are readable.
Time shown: 12.25
